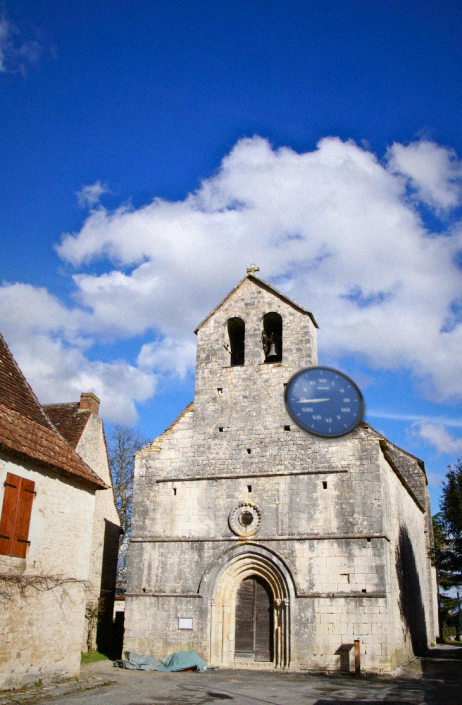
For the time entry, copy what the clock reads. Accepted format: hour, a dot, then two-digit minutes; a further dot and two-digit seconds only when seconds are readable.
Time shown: 8.44
